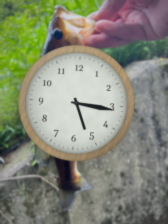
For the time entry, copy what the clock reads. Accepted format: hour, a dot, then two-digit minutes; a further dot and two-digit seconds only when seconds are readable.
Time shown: 5.16
